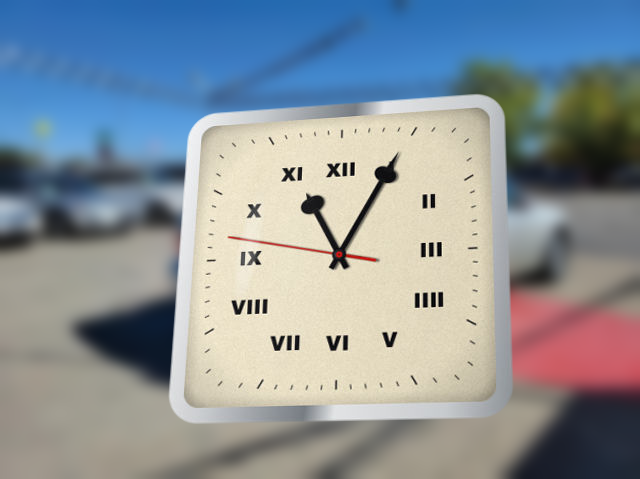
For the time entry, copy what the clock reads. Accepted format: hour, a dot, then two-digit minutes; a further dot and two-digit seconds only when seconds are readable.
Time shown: 11.04.47
